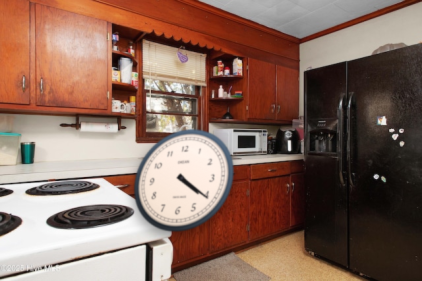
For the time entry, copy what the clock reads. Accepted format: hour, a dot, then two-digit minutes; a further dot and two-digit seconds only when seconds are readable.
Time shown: 4.21
